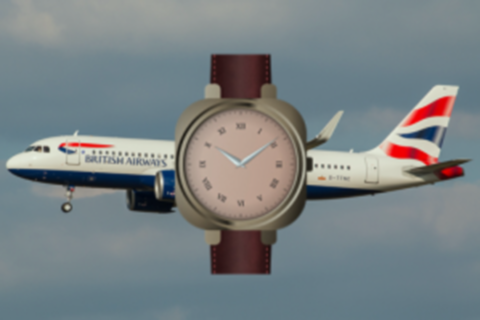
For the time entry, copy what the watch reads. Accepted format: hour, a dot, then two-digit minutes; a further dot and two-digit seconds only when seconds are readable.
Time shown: 10.09
